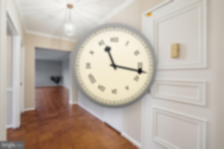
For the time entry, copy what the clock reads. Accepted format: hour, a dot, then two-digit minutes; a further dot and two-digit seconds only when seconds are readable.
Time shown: 11.17
